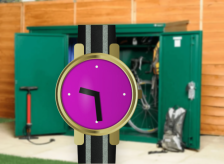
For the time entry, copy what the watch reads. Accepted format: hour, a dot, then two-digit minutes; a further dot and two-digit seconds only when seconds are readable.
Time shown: 9.29
